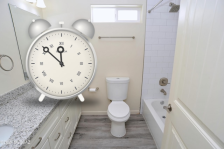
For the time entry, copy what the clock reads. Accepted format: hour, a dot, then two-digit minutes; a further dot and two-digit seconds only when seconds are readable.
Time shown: 11.52
